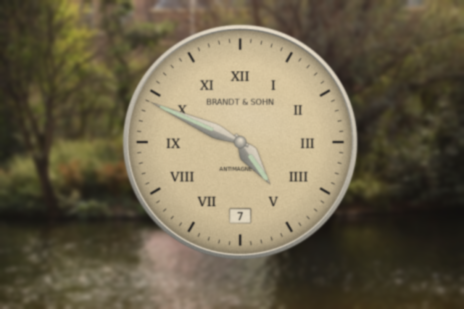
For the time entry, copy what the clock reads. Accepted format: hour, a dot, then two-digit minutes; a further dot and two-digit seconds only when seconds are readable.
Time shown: 4.49
